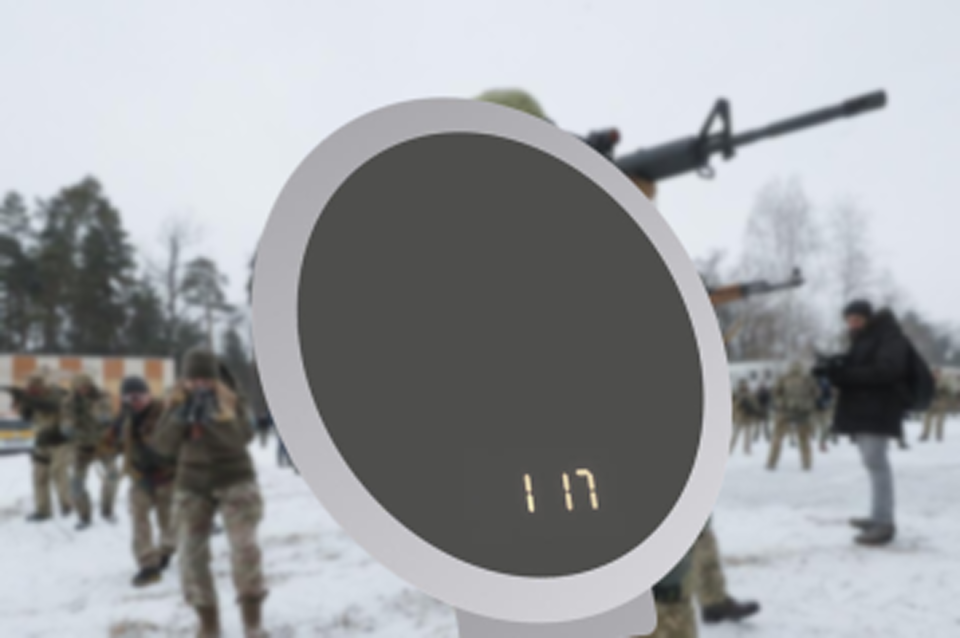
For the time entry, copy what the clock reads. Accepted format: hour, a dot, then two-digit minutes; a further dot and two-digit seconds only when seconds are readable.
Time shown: 1.17
